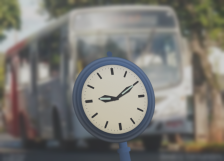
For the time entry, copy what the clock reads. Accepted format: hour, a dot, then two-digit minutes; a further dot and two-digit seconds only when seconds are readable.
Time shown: 9.10
